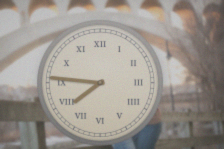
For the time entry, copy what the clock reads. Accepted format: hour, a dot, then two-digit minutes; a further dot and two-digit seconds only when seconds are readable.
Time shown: 7.46
